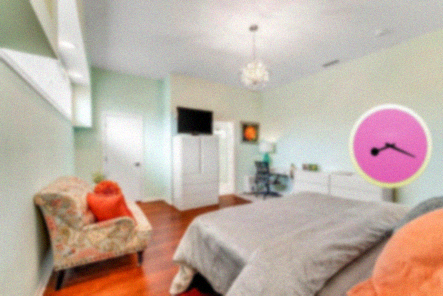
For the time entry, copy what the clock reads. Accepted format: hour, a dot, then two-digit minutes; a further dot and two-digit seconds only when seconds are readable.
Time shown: 8.19
